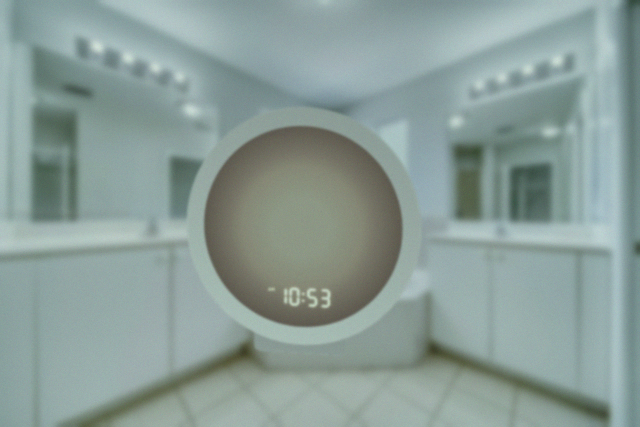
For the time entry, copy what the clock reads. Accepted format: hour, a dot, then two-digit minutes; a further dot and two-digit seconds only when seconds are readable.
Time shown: 10.53
